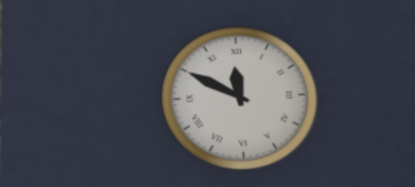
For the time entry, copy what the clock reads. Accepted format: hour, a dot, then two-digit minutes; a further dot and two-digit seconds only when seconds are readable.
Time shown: 11.50
